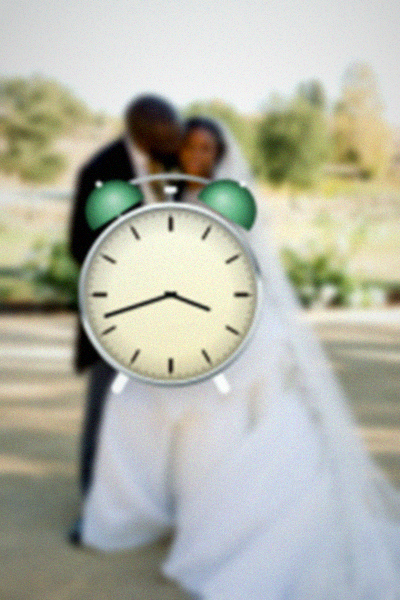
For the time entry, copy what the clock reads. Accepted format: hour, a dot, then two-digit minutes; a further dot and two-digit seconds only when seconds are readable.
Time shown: 3.42
